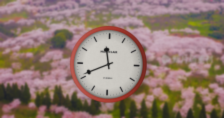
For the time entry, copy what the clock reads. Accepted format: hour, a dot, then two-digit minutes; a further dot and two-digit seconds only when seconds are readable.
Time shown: 11.41
